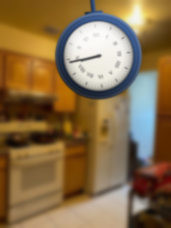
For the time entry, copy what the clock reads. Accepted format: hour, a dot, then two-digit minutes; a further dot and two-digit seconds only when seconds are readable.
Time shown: 8.44
